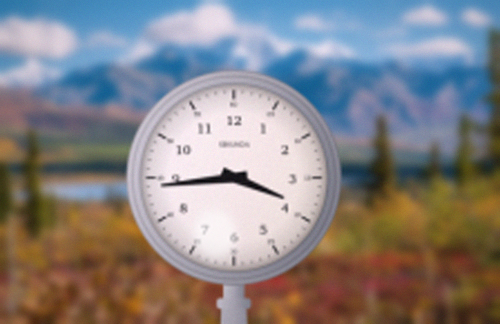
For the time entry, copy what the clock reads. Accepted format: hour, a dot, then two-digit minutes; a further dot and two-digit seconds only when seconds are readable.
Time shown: 3.44
